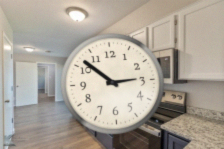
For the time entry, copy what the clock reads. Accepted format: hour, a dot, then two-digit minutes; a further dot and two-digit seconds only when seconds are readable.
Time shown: 2.52
